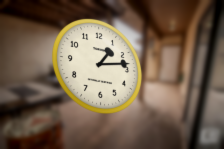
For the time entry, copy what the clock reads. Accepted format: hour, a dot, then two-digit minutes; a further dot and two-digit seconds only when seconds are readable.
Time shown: 1.13
